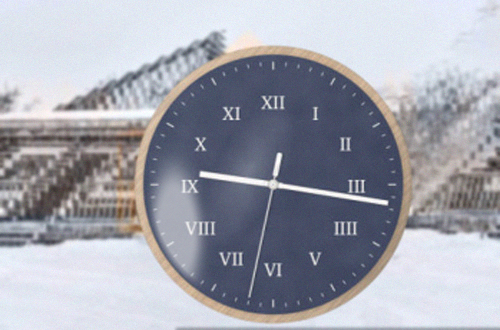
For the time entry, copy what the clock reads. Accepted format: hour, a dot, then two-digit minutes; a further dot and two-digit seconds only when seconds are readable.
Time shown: 9.16.32
